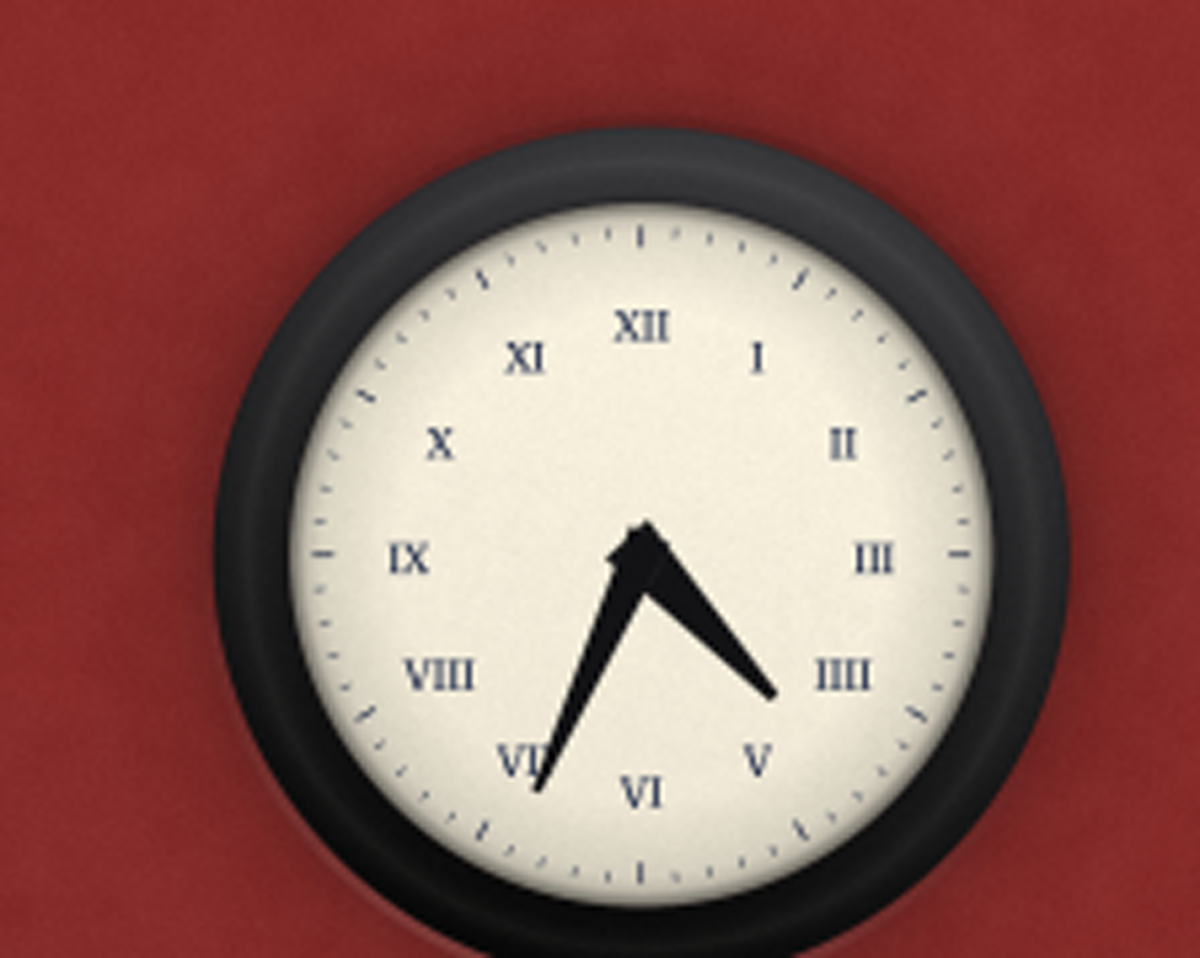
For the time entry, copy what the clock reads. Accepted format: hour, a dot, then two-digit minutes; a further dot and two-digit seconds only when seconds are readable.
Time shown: 4.34
